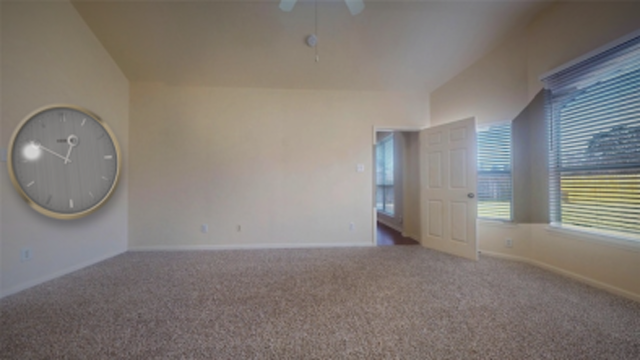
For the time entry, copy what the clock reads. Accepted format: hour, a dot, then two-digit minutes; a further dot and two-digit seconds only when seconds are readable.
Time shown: 12.50
